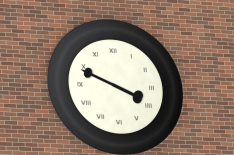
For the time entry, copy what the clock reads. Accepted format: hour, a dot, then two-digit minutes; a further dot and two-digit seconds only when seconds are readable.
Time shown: 3.49
